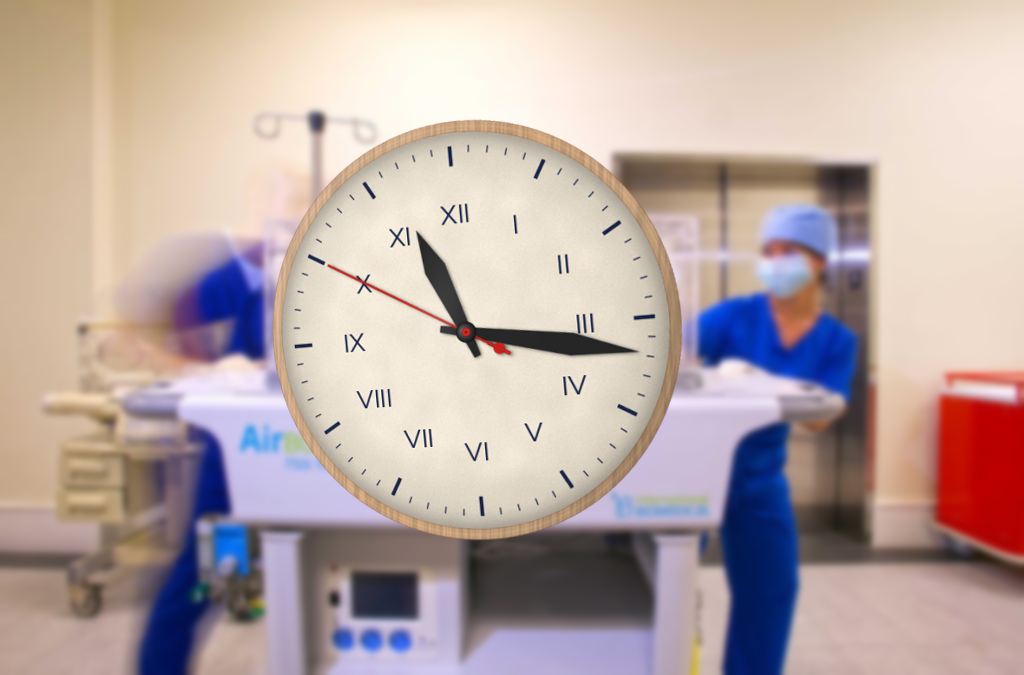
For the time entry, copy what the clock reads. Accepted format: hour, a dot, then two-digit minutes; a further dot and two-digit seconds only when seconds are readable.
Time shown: 11.16.50
